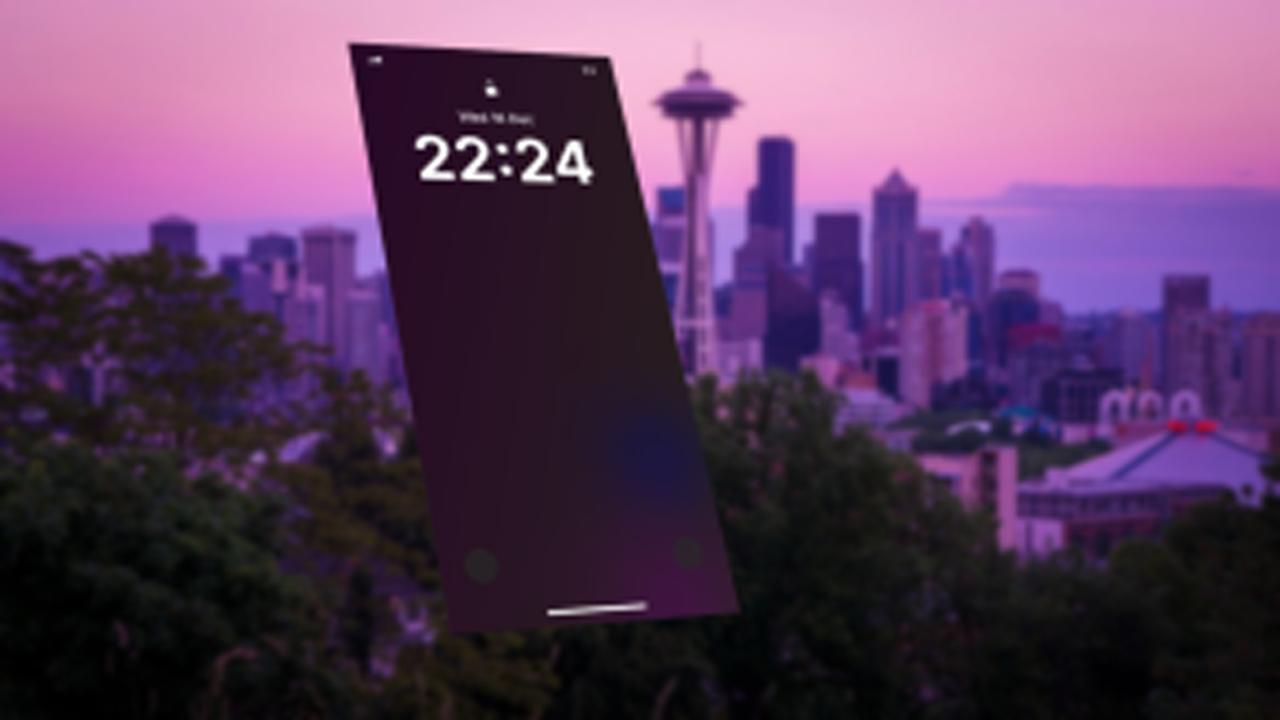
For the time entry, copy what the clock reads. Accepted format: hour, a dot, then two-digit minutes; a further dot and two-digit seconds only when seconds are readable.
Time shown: 22.24
